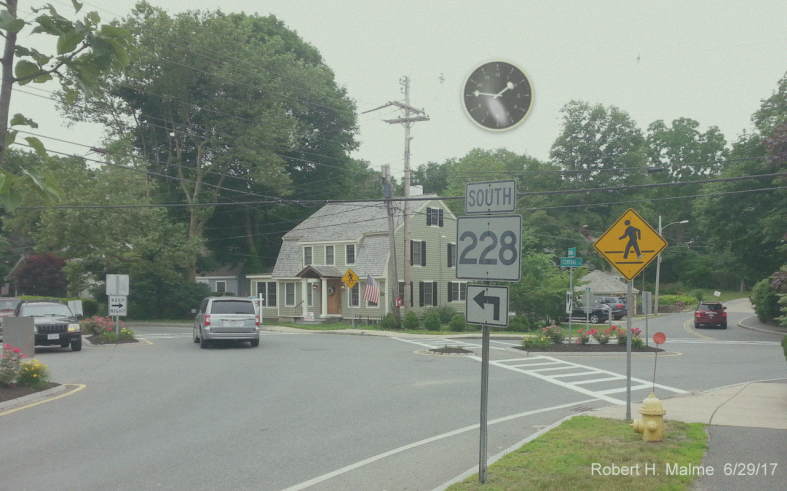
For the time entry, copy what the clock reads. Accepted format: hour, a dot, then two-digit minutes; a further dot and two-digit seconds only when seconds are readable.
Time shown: 1.46
